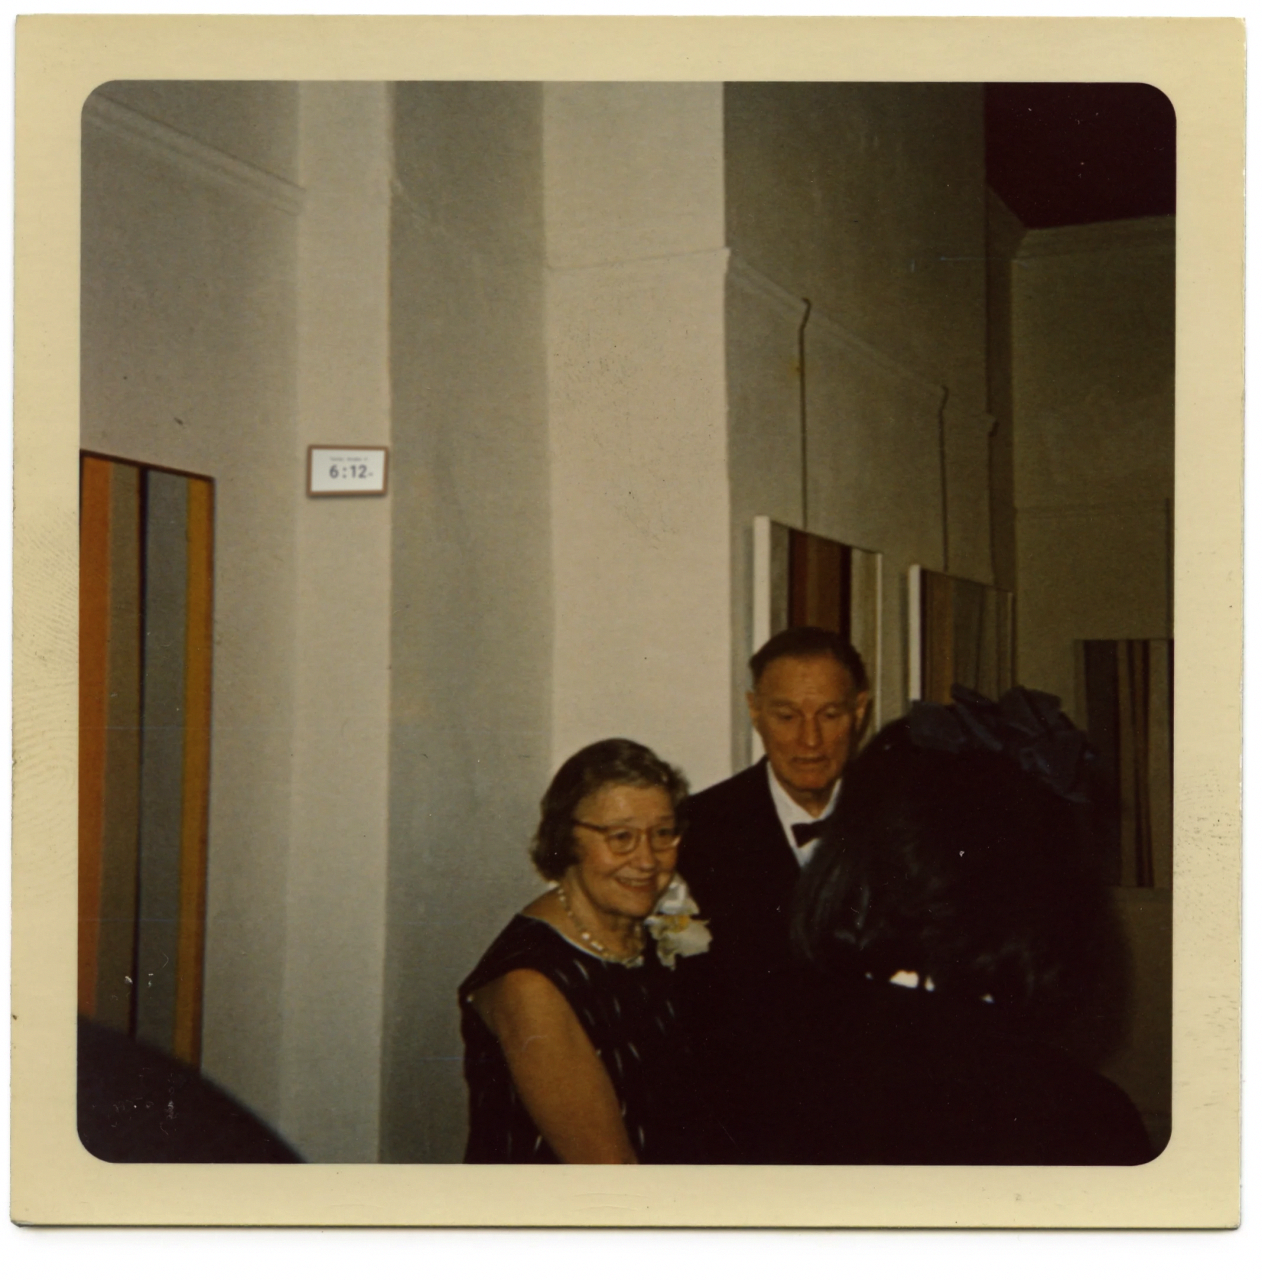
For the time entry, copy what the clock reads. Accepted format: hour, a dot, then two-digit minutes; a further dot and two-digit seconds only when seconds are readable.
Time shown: 6.12
